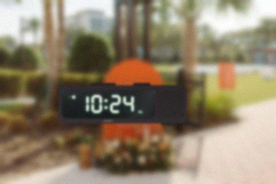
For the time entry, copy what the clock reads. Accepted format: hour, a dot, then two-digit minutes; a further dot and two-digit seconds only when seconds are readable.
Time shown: 10.24
